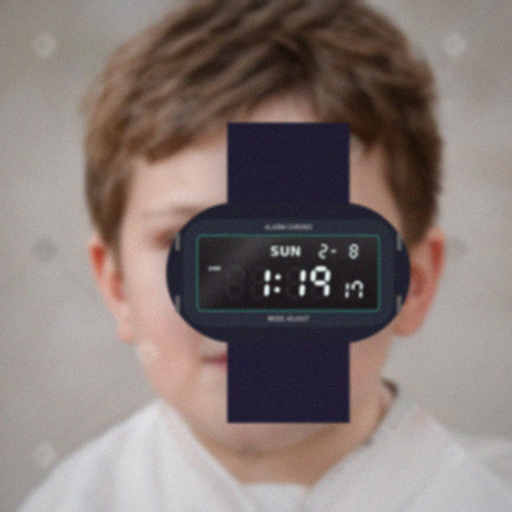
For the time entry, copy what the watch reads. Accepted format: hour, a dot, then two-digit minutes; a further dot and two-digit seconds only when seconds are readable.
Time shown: 1.19.17
